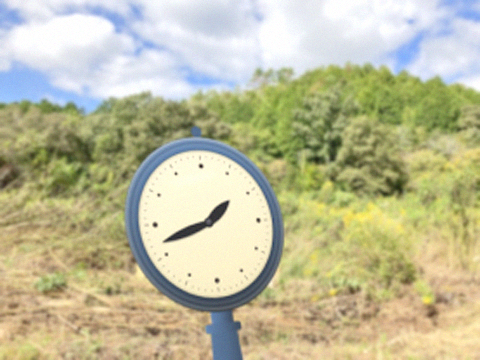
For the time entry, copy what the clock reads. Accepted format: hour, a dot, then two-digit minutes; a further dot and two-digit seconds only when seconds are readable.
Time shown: 1.42
